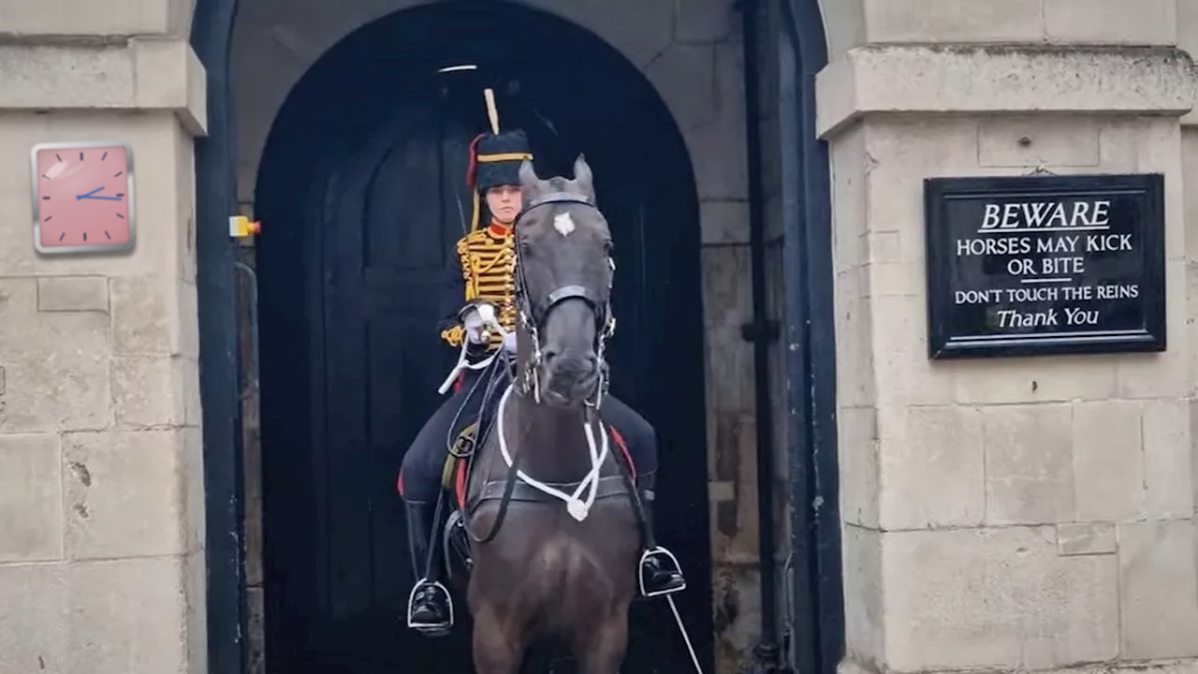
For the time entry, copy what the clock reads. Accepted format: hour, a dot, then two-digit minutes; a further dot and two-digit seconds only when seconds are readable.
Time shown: 2.16
